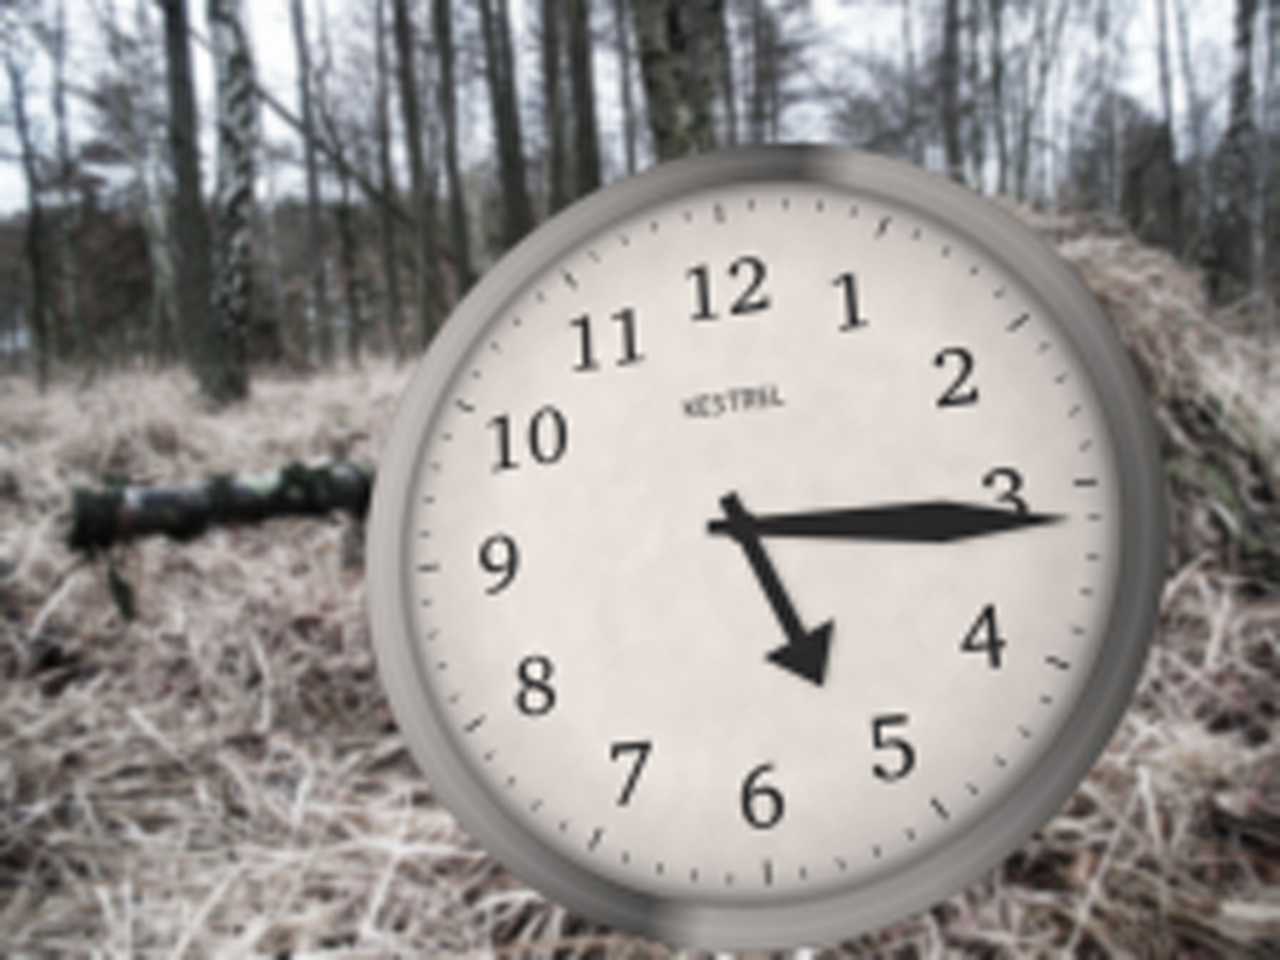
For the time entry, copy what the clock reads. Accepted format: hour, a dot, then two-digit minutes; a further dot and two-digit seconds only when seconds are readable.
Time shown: 5.16
